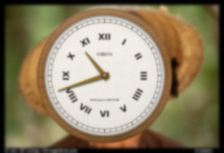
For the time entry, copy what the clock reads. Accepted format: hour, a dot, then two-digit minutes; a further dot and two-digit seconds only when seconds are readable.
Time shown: 10.42
